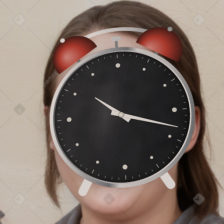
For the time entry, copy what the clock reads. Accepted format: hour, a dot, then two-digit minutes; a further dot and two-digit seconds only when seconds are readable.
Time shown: 10.18
